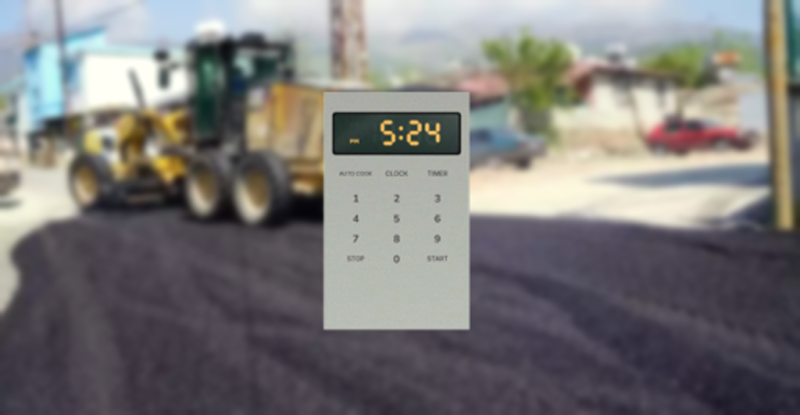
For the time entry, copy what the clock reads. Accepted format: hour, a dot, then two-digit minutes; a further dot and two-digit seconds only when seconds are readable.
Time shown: 5.24
